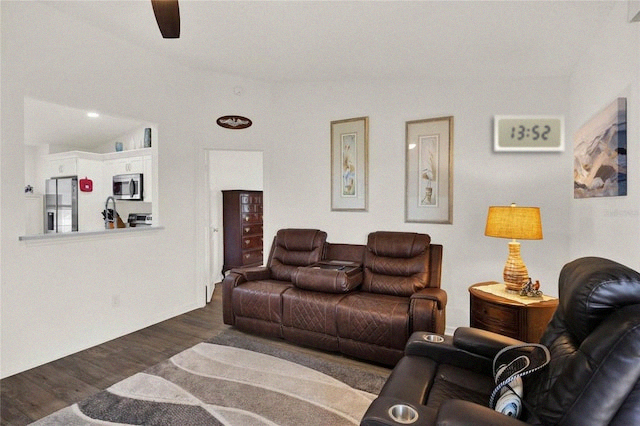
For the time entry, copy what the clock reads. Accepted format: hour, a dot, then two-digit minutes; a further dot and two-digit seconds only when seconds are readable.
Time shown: 13.52
